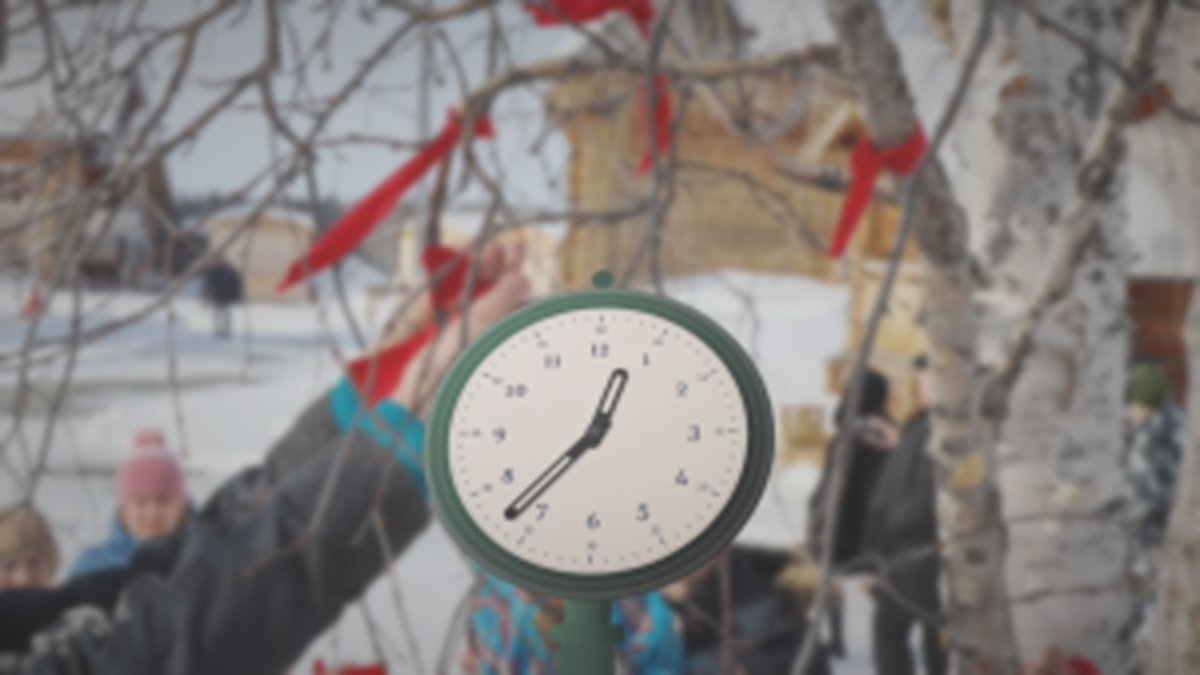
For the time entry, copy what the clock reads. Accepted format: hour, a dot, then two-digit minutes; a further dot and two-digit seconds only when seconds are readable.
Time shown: 12.37
